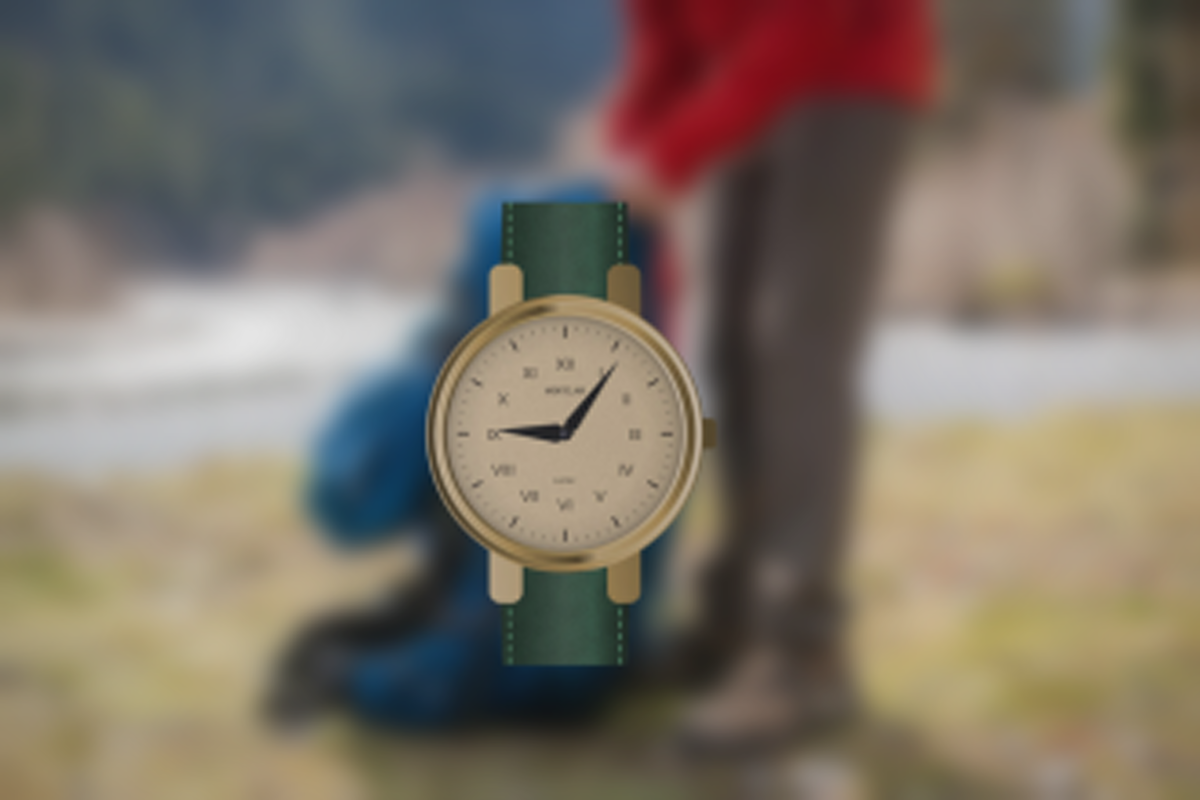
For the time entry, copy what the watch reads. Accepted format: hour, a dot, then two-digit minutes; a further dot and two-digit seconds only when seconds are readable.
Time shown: 9.06
